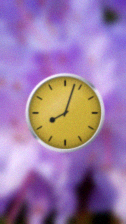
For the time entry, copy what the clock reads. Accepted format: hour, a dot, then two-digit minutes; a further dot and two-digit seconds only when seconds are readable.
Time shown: 8.03
